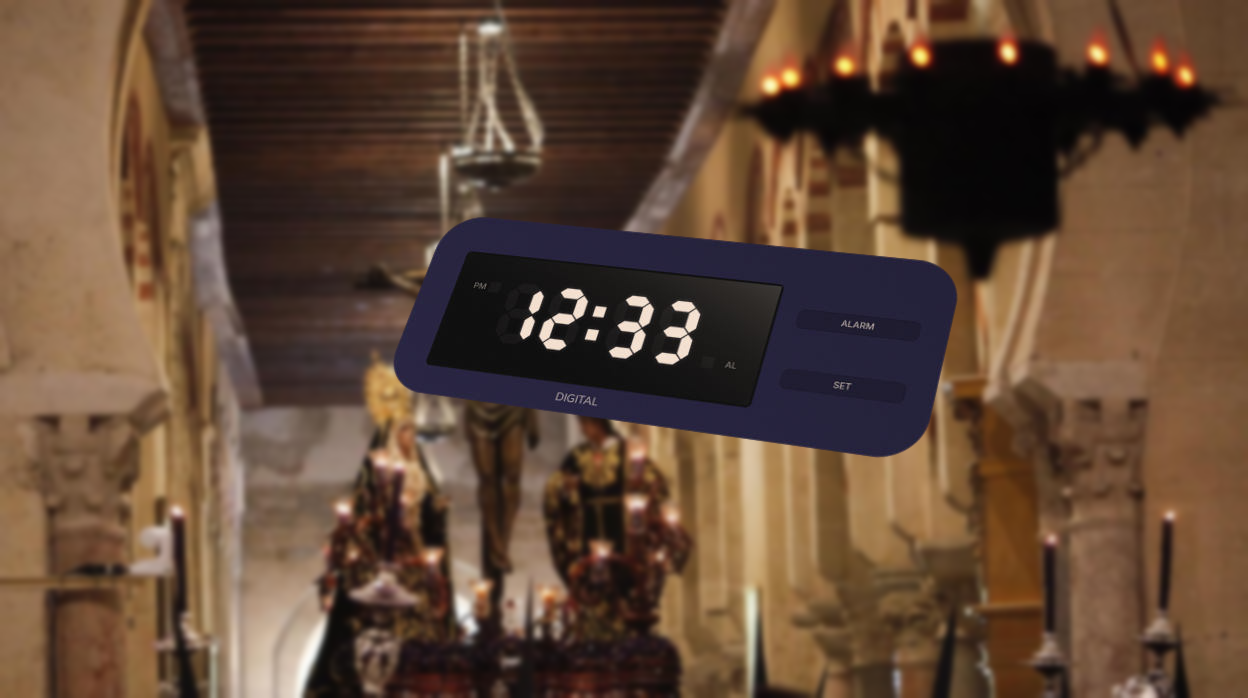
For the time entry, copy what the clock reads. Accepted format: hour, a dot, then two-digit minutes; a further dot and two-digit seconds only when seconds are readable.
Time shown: 12.33
